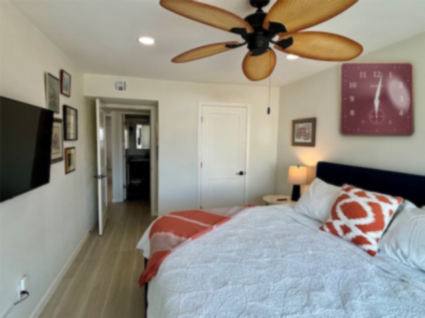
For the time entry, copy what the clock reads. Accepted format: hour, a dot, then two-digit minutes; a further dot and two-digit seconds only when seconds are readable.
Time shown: 6.02
